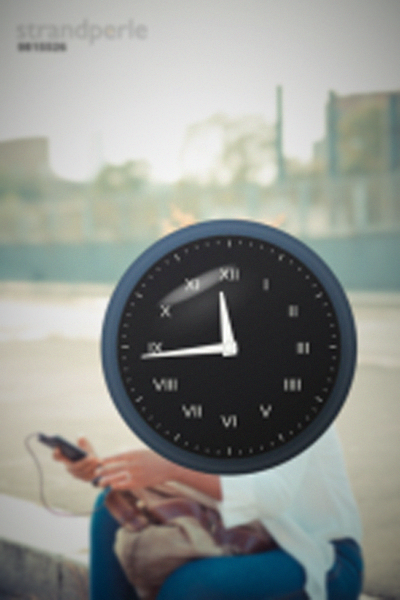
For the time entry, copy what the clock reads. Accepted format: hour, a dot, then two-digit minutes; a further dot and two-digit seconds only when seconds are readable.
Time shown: 11.44
